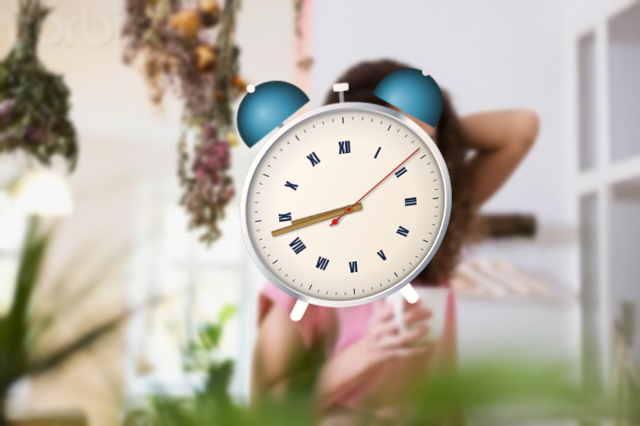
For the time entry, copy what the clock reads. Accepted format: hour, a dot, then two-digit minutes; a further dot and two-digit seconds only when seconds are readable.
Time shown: 8.43.09
